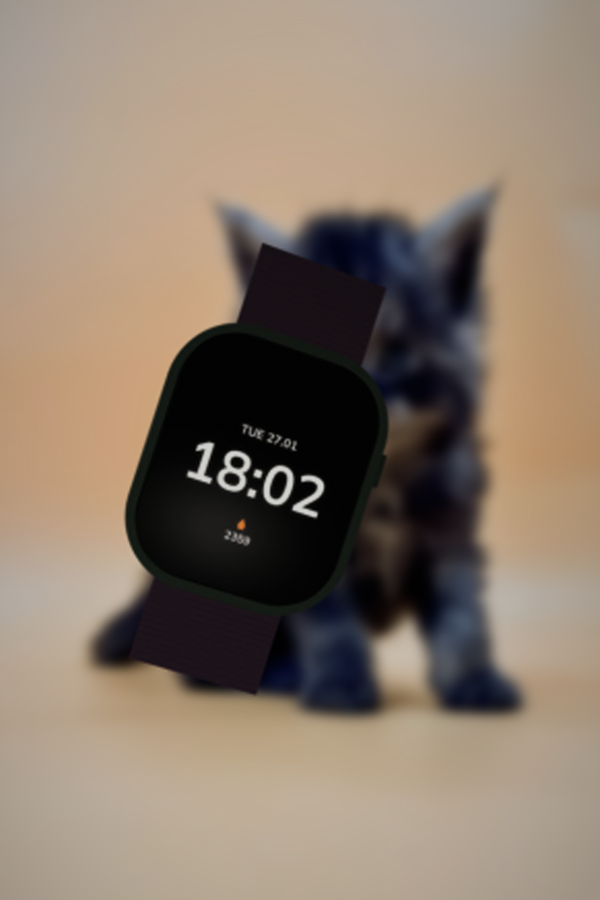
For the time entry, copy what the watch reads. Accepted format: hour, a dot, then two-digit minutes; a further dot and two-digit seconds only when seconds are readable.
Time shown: 18.02
